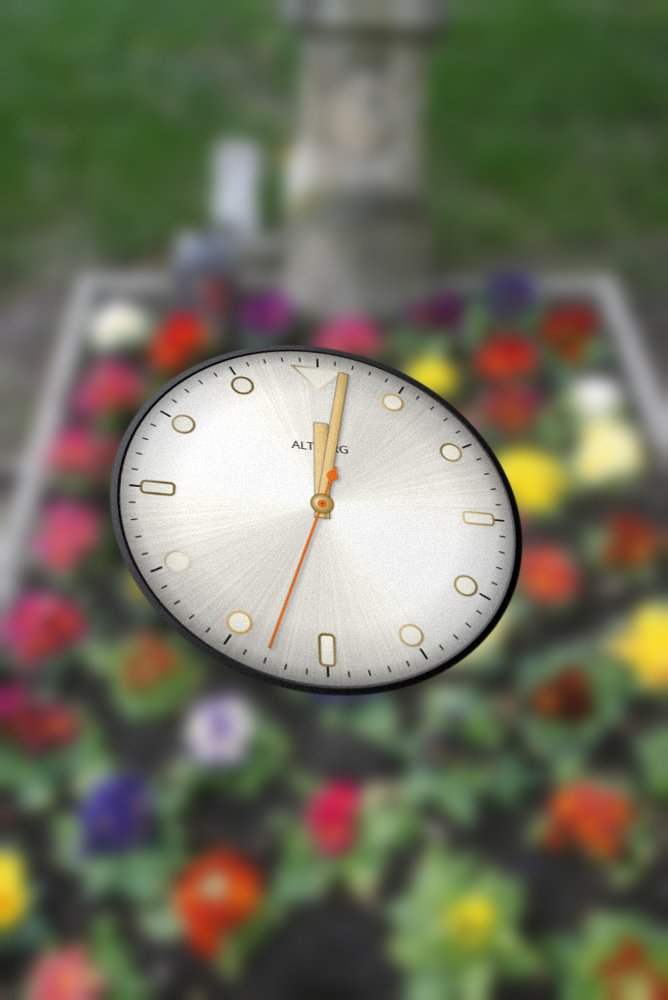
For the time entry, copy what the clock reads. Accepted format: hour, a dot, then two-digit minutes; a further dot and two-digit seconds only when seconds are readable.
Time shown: 12.01.33
